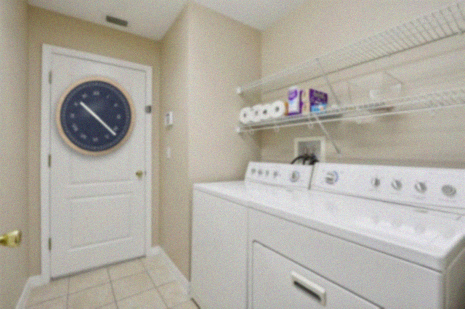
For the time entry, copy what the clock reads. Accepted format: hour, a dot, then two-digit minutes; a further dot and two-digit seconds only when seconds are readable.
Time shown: 10.22
